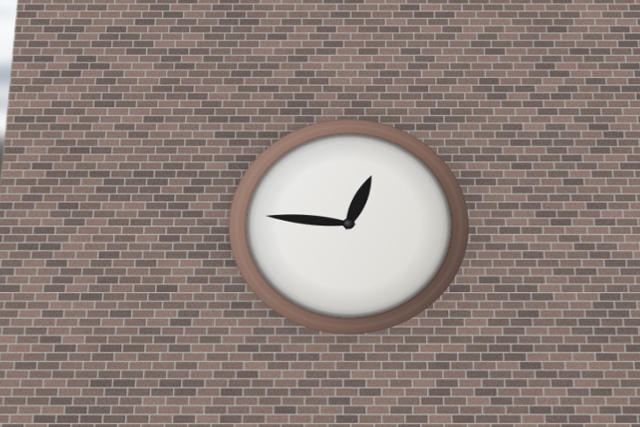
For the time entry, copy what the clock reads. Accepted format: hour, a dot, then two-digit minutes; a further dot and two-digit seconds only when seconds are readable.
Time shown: 12.46
